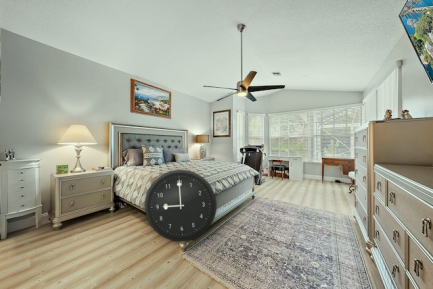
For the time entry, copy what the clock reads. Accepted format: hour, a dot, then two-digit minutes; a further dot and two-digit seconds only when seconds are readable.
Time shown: 9.00
